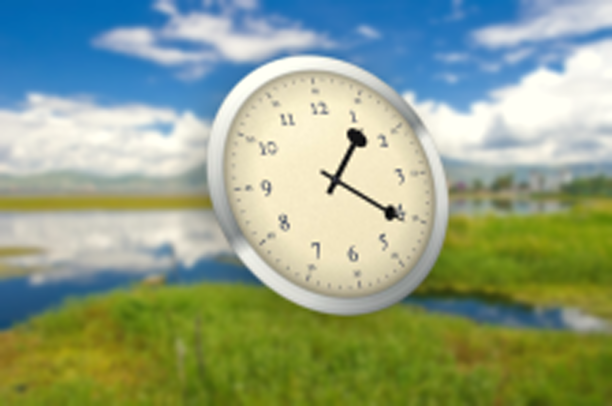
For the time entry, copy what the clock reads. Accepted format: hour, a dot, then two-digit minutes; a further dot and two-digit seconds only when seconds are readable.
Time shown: 1.21
